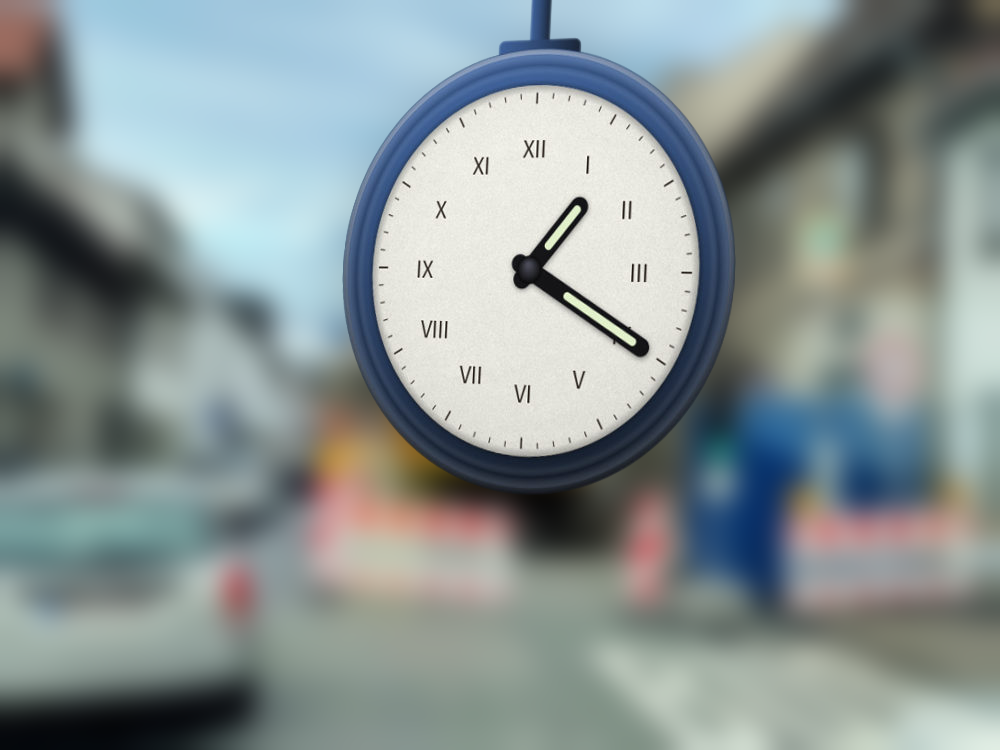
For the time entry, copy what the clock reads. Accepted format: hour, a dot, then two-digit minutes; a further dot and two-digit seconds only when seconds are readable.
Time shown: 1.20
